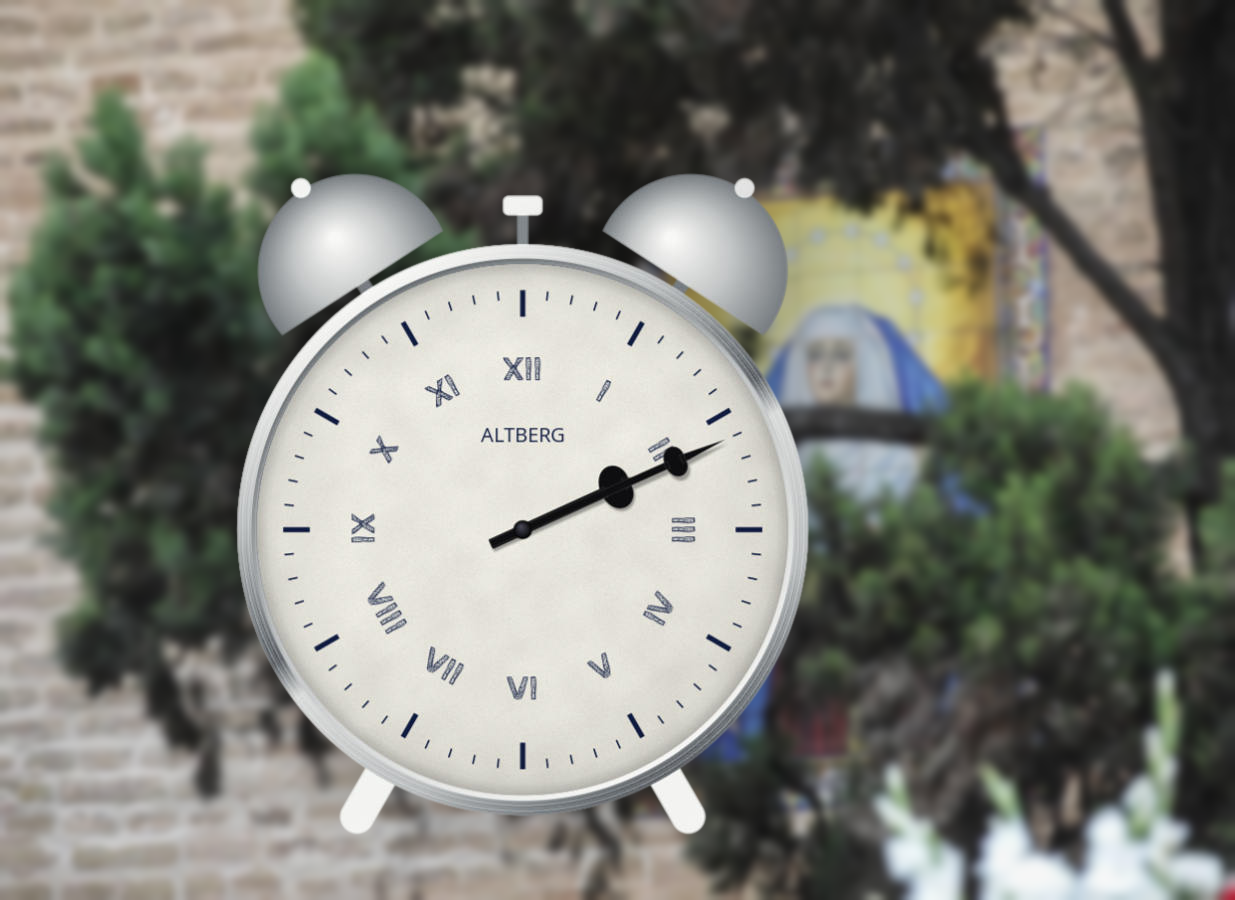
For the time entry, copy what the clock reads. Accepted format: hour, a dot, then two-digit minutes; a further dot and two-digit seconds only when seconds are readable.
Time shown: 2.11
